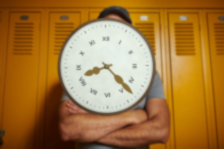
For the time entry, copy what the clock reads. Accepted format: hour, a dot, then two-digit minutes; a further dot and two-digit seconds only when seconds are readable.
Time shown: 8.23
